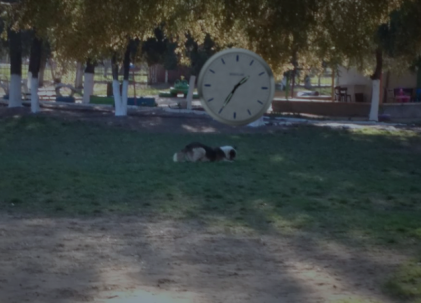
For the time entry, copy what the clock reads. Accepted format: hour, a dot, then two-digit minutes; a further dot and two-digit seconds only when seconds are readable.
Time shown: 1.35
